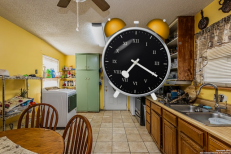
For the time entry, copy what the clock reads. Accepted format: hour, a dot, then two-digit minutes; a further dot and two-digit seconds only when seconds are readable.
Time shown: 7.20
